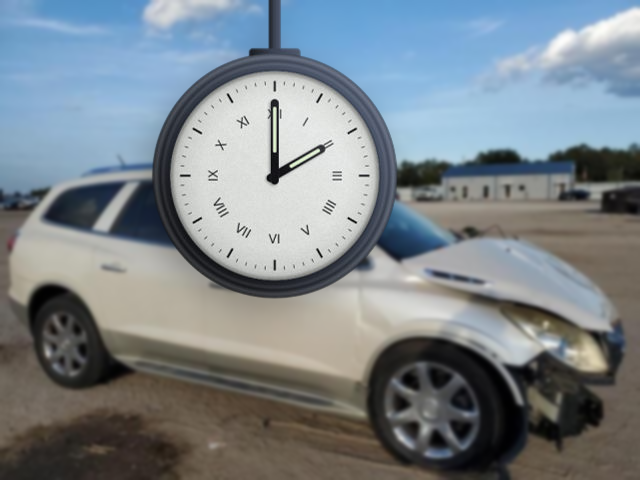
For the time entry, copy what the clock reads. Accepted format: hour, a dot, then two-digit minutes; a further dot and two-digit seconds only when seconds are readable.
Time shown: 2.00
